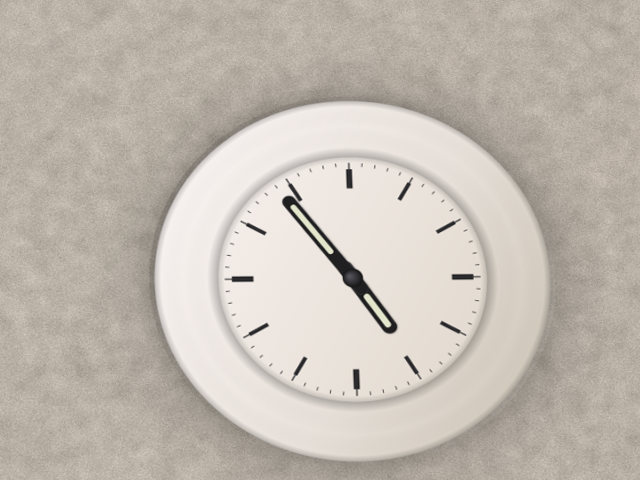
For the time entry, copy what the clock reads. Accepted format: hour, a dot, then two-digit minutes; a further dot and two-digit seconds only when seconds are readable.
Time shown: 4.54
